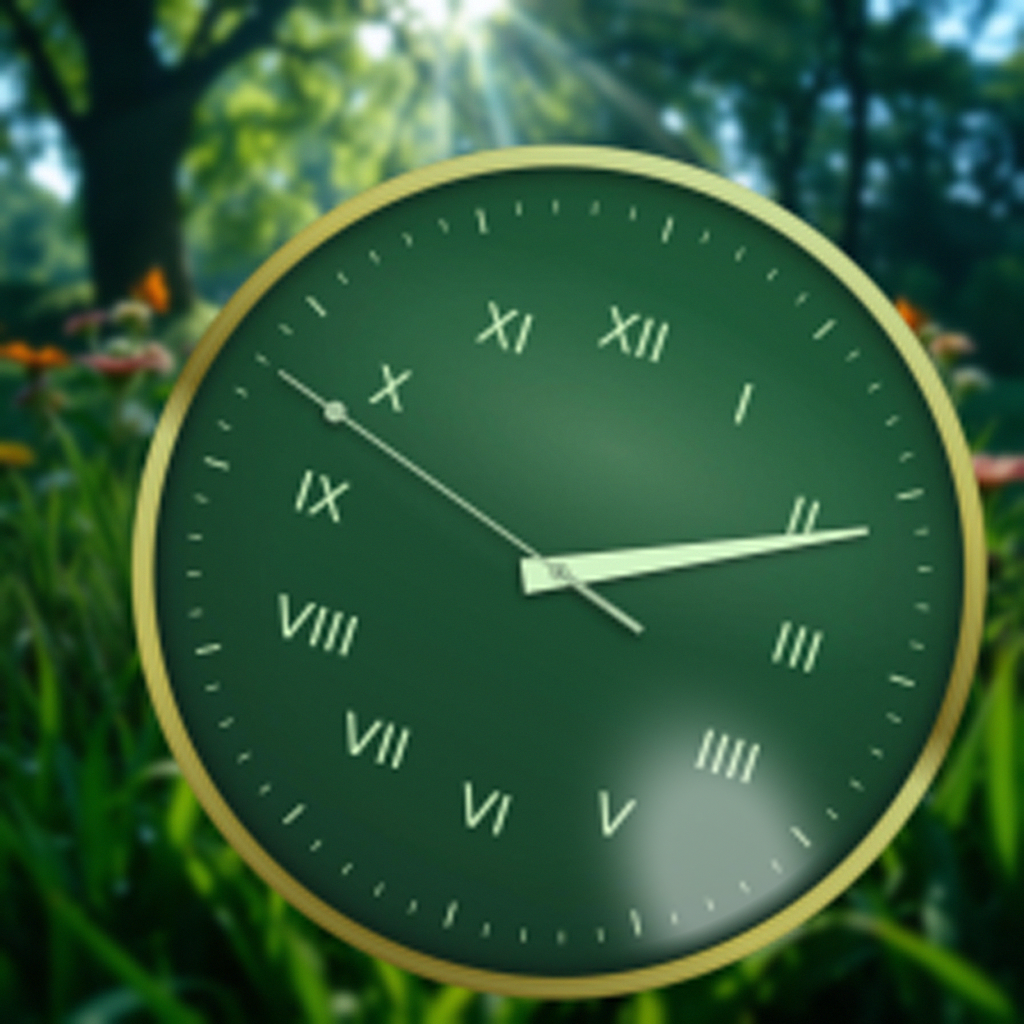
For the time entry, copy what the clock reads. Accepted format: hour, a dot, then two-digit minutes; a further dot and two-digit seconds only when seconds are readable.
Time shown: 2.10.48
